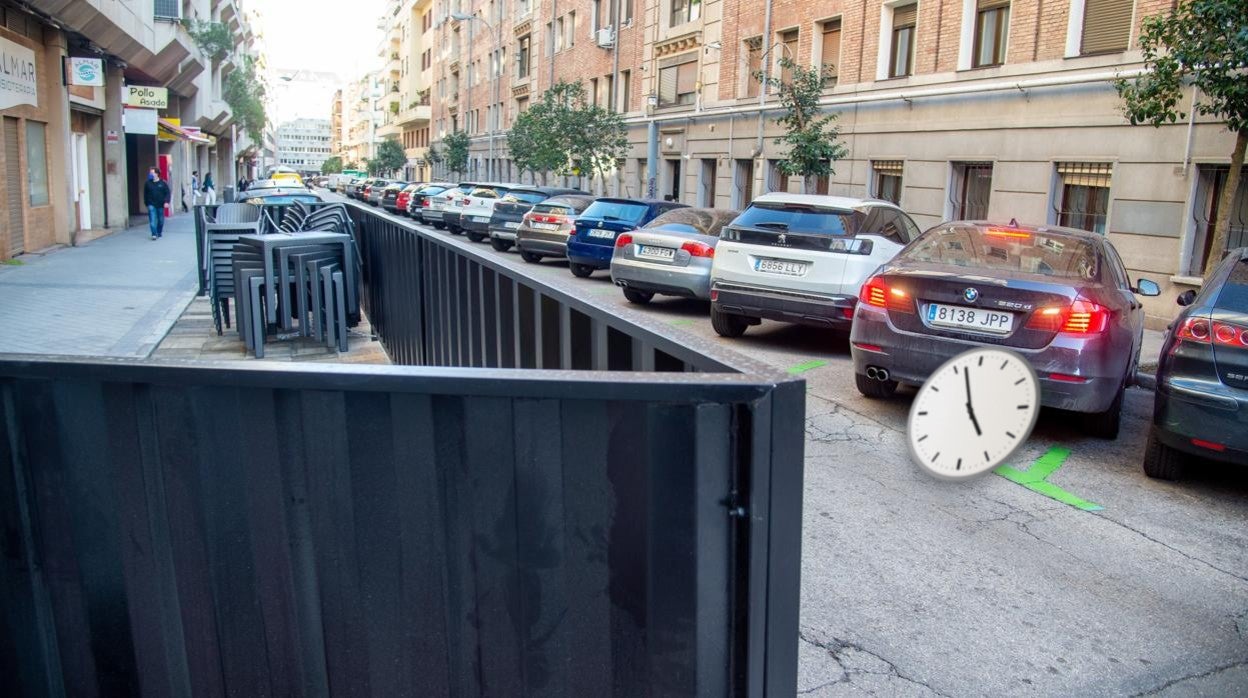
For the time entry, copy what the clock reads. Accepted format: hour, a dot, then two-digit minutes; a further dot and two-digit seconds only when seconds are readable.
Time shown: 4.57
